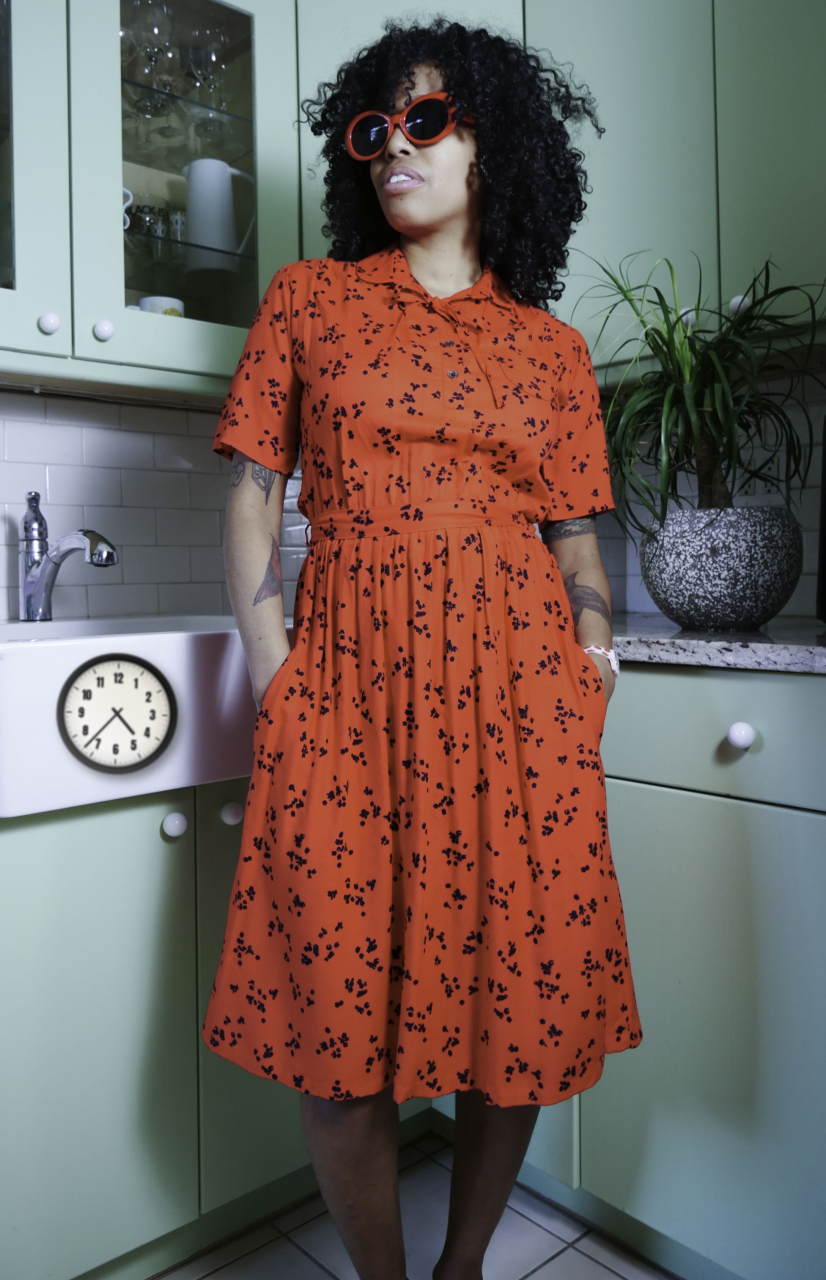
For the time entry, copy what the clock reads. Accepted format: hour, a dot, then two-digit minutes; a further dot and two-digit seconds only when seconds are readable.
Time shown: 4.37
